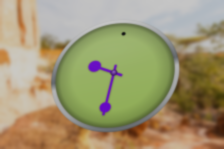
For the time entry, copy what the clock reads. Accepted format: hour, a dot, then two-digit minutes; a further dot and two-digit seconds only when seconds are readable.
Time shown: 9.30
